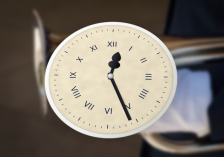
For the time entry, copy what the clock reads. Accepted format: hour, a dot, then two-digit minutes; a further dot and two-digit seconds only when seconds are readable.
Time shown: 12.26
